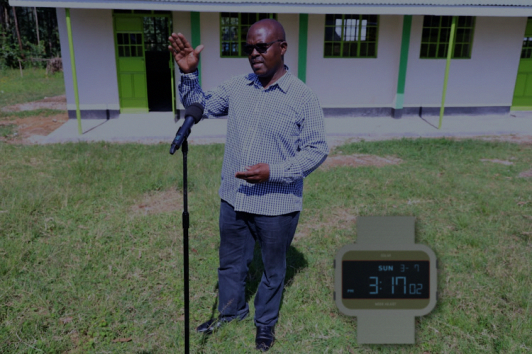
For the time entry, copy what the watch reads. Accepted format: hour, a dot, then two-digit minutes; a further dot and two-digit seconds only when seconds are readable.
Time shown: 3.17.02
